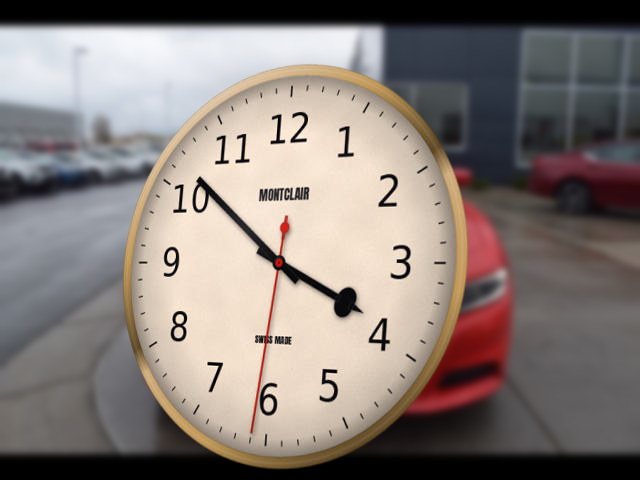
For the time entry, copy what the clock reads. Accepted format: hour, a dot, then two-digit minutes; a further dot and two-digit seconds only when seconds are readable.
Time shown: 3.51.31
